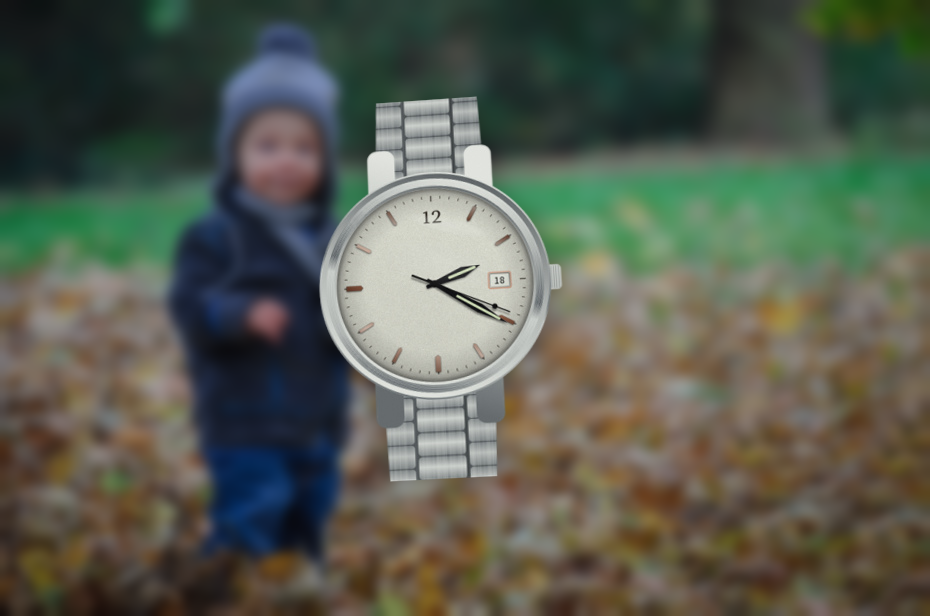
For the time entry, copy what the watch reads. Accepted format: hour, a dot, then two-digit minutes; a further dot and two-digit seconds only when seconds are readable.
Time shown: 2.20.19
